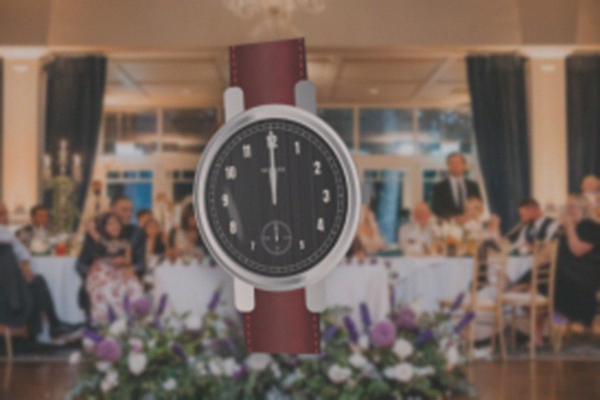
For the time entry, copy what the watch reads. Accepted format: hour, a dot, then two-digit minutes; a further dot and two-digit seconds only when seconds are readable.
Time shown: 12.00
